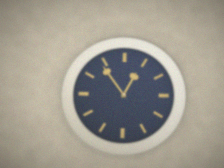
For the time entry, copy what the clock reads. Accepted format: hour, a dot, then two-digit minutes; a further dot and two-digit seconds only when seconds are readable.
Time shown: 12.54
